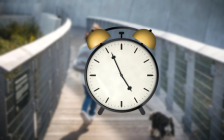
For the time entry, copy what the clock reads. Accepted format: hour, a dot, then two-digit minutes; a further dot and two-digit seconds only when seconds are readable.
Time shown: 4.56
